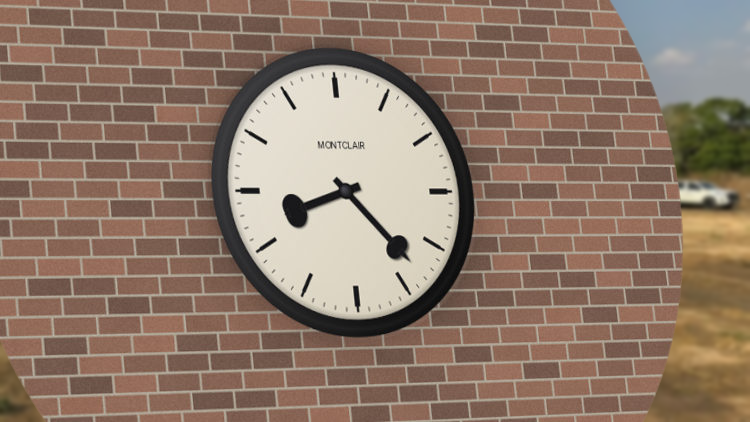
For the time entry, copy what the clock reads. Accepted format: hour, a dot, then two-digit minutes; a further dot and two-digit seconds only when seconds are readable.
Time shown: 8.23
